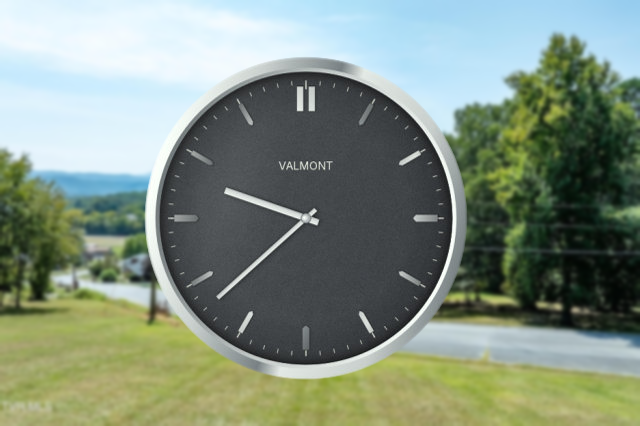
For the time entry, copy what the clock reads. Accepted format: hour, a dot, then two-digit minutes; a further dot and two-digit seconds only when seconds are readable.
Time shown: 9.38
